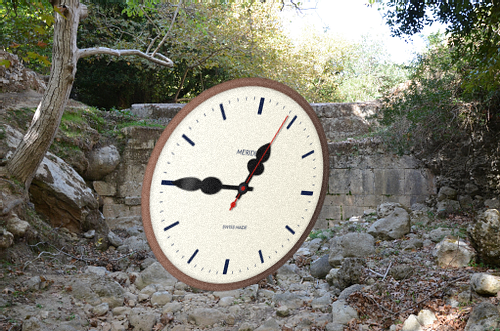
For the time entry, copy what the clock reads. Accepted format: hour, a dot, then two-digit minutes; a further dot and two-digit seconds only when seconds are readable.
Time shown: 12.45.04
